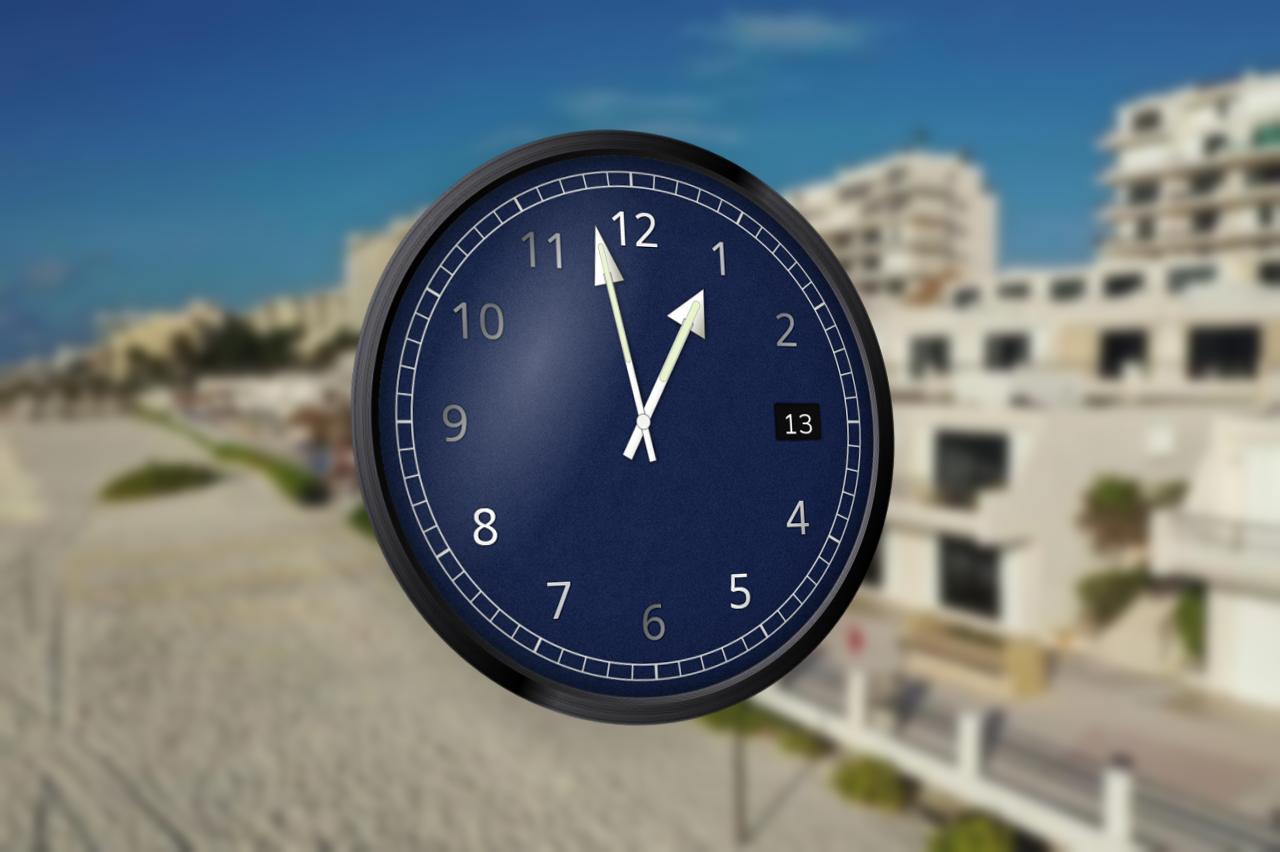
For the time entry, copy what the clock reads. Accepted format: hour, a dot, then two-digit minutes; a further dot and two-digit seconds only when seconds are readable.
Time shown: 12.58
